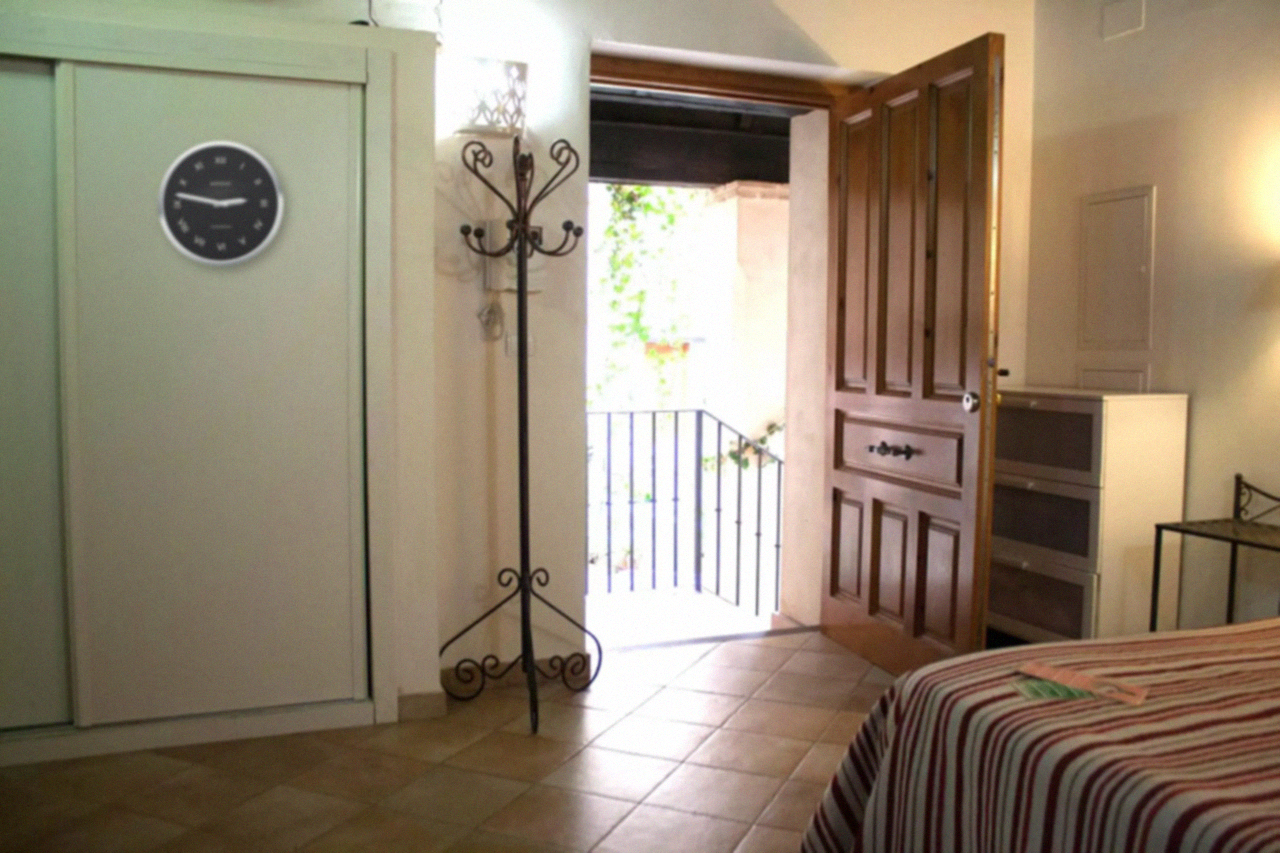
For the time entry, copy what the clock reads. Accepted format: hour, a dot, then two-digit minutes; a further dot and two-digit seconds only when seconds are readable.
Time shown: 2.47
